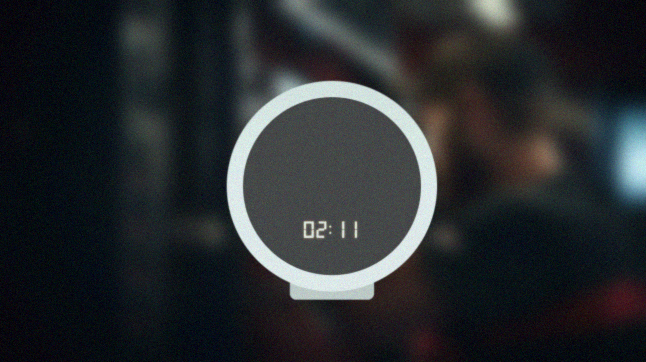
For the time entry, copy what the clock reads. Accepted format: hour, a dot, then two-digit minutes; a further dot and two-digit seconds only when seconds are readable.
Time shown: 2.11
